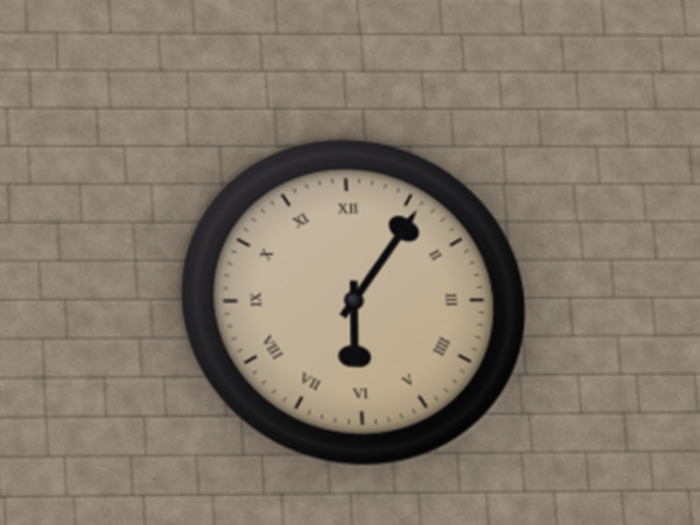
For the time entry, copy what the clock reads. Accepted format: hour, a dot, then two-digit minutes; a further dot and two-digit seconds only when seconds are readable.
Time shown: 6.06
